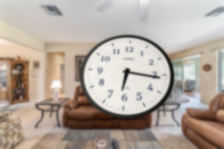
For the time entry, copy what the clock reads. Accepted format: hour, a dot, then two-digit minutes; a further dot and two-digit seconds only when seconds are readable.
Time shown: 6.16
